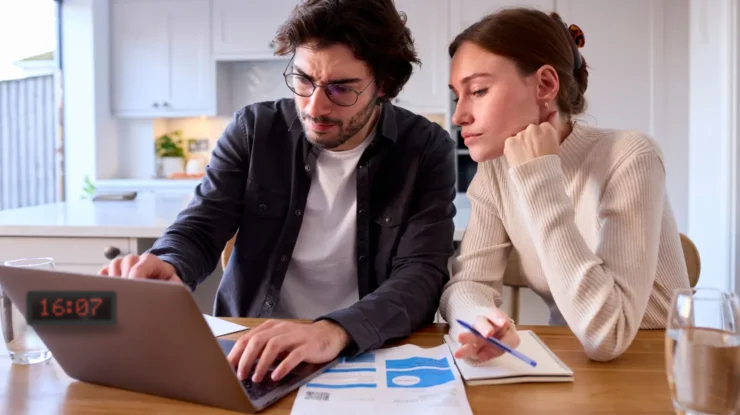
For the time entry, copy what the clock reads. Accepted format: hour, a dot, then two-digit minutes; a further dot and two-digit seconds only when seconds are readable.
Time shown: 16.07
